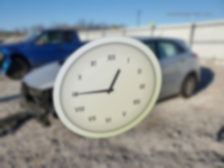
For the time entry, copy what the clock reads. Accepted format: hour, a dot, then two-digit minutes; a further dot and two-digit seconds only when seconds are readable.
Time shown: 12.45
